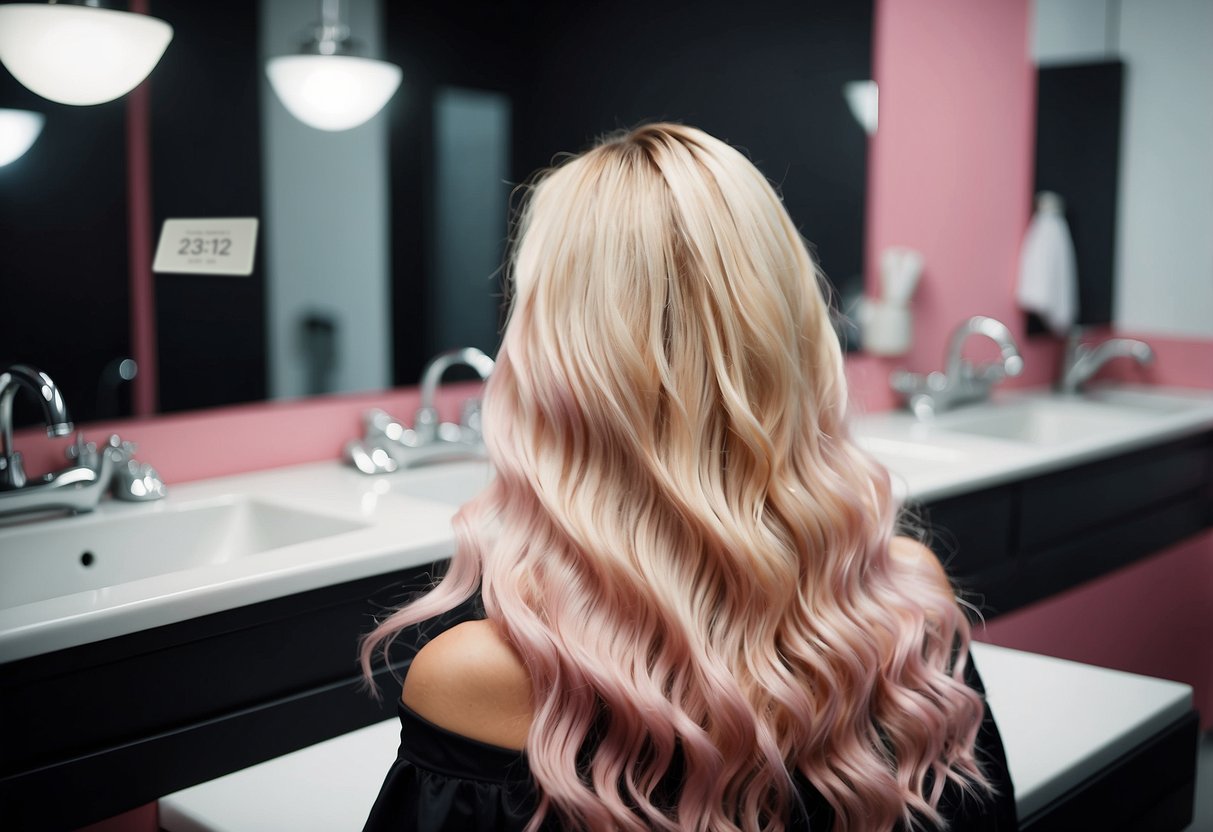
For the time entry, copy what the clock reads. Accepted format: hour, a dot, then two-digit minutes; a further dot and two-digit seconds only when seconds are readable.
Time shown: 23.12
